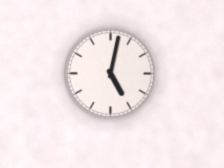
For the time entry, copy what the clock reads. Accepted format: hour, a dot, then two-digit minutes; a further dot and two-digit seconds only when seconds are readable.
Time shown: 5.02
